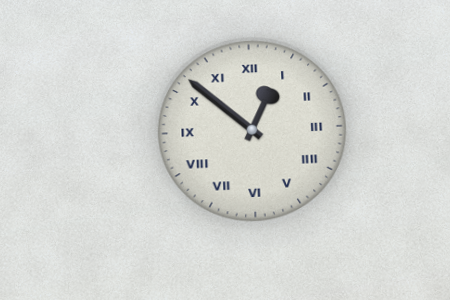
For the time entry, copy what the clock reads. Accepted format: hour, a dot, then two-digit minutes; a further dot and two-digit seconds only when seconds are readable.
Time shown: 12.52
